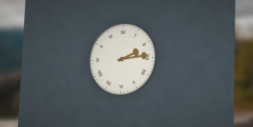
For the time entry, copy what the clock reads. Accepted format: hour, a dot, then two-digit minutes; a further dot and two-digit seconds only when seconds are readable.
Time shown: 2.14
